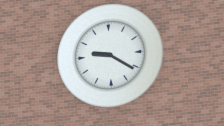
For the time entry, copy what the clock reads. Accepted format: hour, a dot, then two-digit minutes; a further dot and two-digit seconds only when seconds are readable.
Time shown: 9.21
